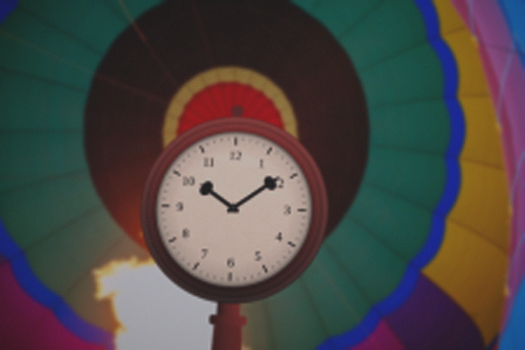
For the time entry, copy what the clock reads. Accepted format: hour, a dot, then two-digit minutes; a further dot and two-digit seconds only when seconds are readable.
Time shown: 10.09
